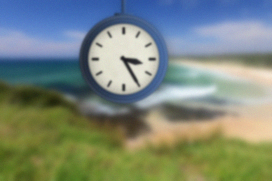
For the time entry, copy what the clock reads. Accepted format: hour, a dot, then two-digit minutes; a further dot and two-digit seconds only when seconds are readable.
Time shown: 3.25
